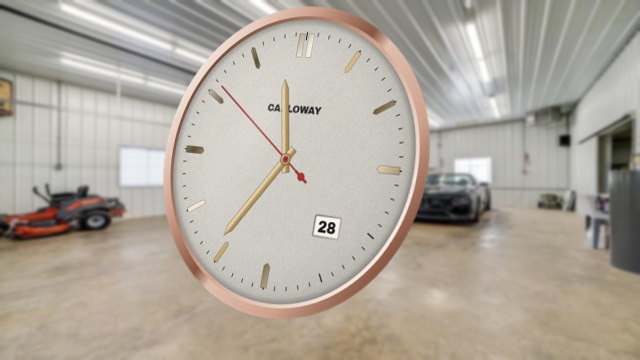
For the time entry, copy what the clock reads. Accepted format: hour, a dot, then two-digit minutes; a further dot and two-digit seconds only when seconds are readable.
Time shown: 11.35.51
